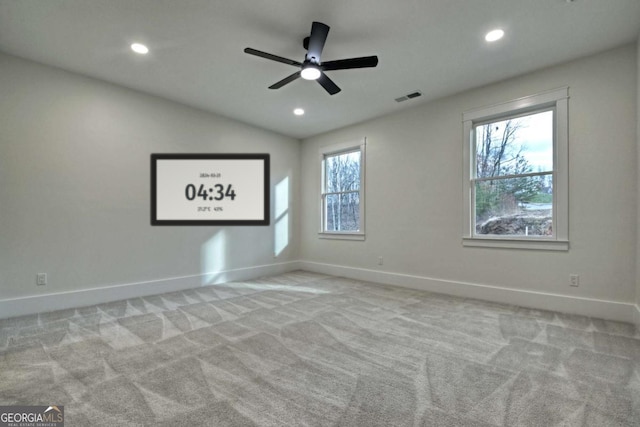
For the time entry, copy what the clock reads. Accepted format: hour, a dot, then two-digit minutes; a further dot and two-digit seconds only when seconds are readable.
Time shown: 4.34
